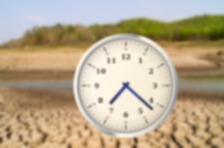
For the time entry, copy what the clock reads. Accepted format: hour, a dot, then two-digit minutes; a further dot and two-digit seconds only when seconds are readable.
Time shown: 7.22
